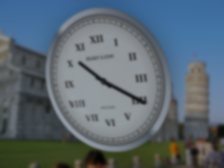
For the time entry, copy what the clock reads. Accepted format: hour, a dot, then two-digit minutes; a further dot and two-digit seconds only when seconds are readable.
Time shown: 10.20
